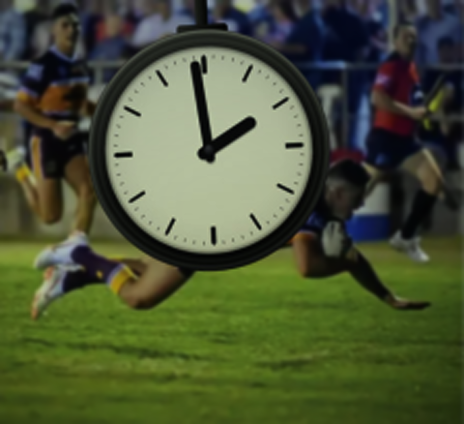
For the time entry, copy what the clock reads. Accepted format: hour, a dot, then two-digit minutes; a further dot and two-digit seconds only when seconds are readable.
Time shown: 1.59
